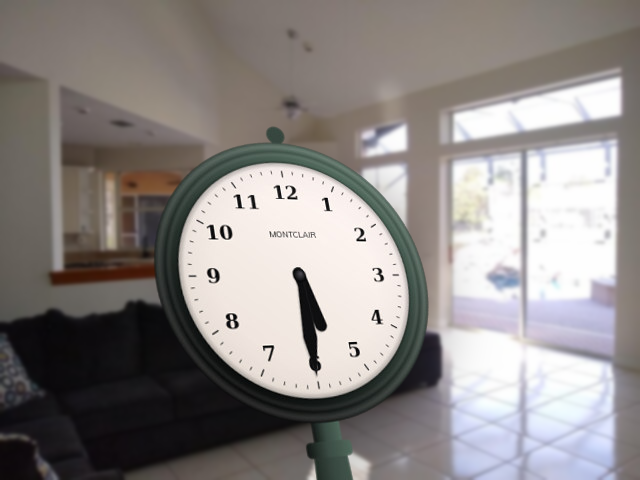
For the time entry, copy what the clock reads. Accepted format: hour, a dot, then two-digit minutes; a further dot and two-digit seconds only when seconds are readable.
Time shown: 5.30
